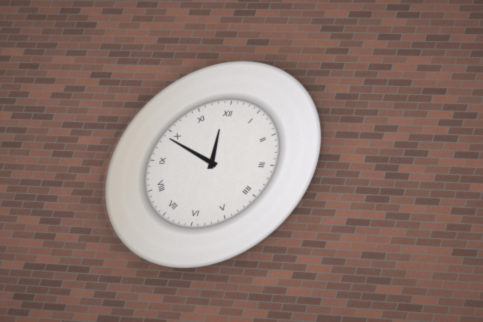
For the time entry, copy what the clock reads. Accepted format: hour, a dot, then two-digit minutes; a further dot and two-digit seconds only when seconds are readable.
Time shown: 11.49
